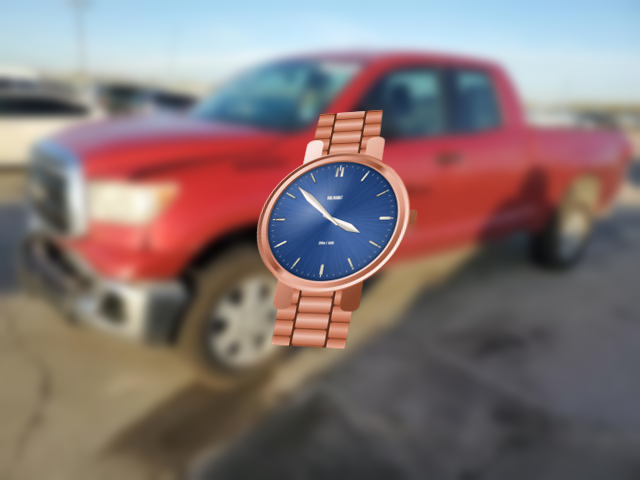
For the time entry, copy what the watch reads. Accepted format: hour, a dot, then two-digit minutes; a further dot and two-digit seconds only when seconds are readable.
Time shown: 3.52
